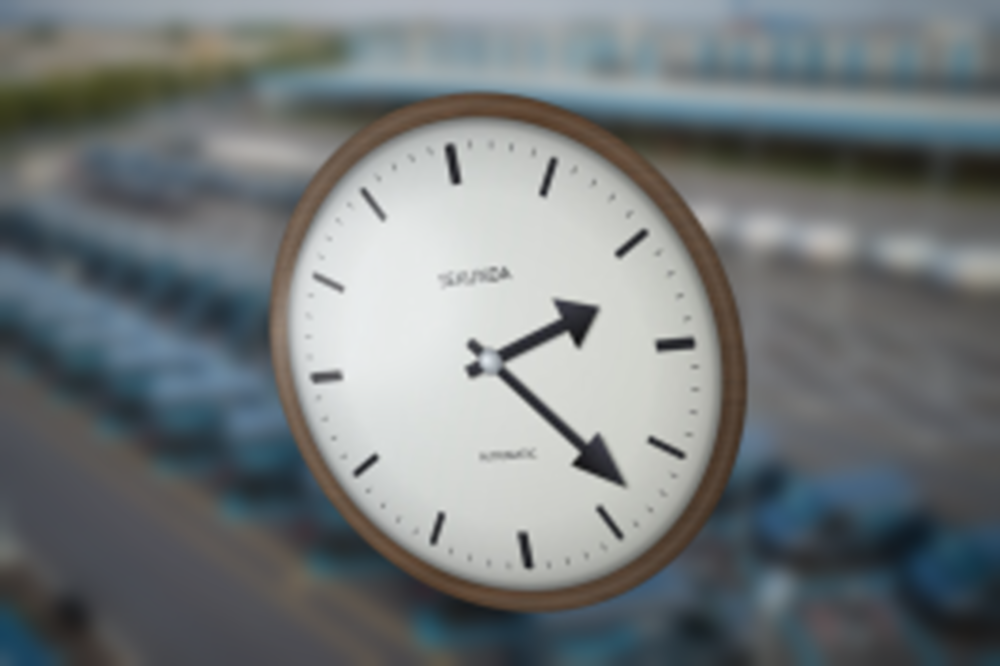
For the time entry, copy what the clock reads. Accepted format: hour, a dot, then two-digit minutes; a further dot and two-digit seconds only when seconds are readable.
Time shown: 2.23
